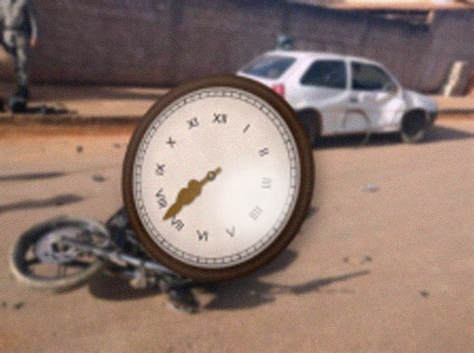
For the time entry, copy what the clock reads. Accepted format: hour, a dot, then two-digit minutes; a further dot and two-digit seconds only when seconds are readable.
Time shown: 7.37
